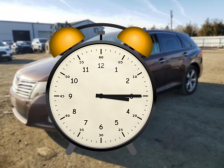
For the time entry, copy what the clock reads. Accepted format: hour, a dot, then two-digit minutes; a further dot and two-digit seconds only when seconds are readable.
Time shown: 3.15
